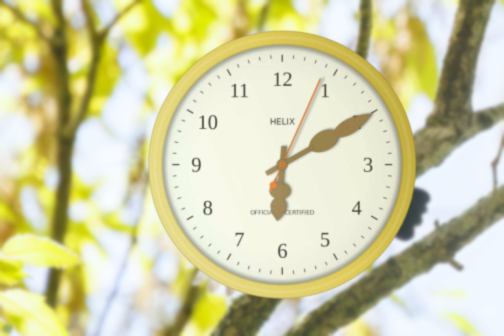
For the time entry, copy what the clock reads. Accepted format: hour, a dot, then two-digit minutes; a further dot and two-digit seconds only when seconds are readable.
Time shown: 6.10.04
